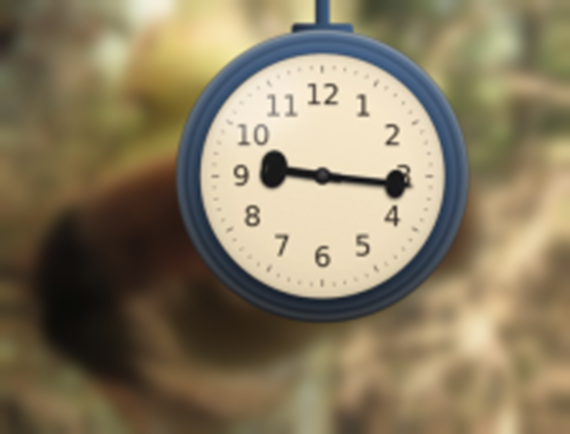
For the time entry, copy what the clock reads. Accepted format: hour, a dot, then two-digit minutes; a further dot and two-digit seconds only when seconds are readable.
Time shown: 9.16
